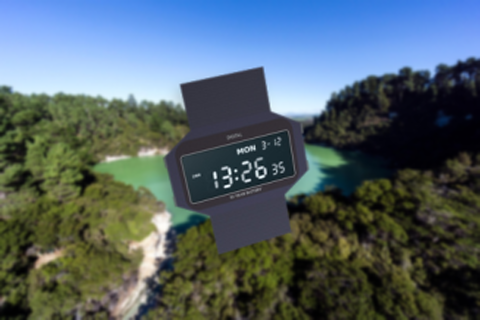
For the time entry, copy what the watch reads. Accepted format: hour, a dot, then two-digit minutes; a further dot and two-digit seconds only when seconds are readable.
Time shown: 13.26.35
